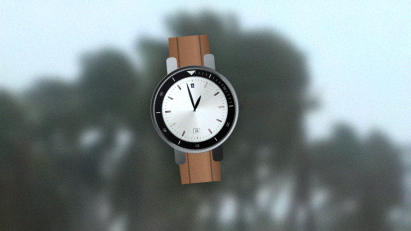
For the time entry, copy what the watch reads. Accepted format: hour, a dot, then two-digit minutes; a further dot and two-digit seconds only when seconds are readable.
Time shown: 12.58
